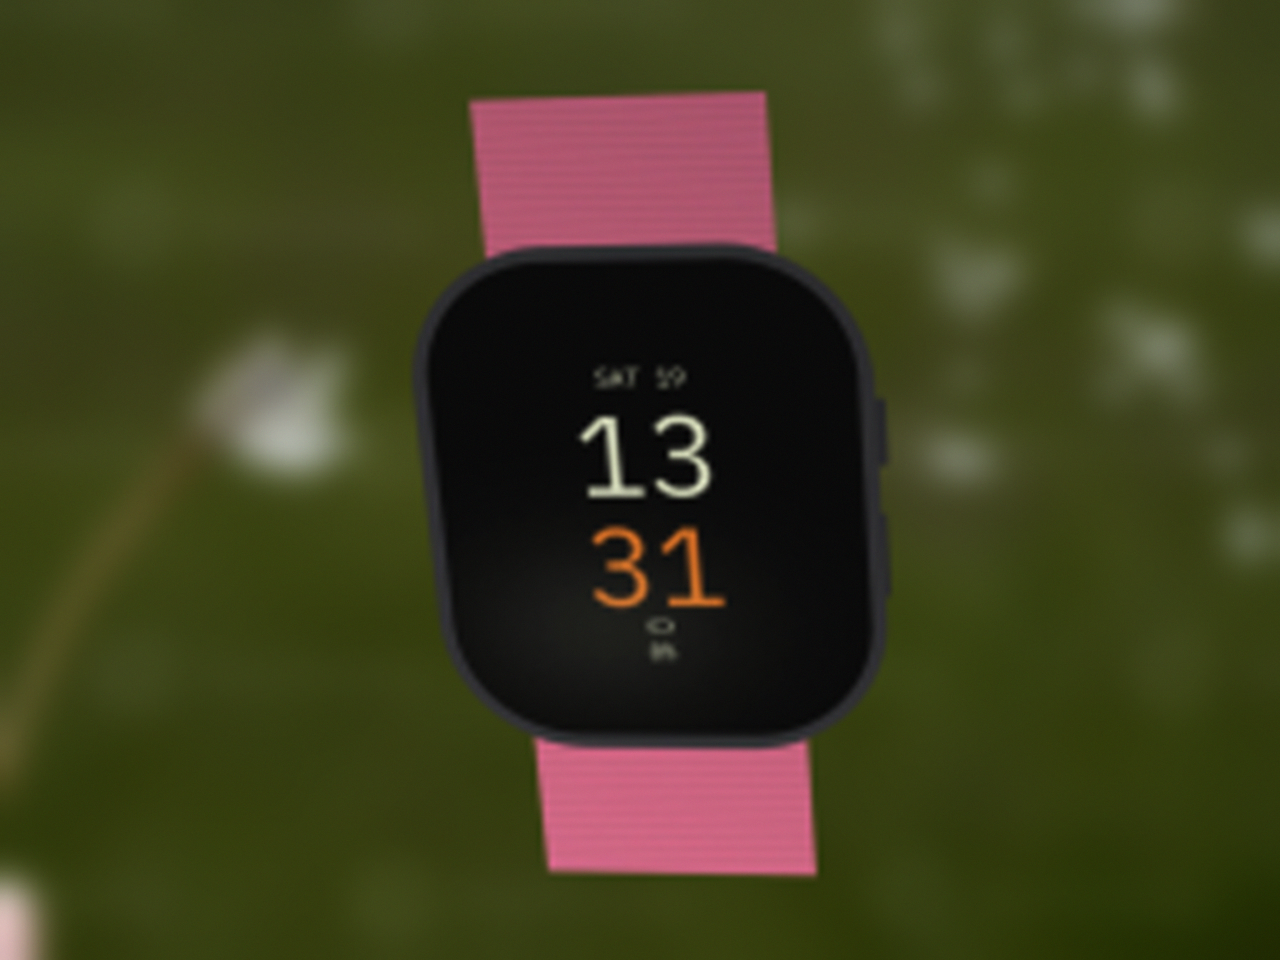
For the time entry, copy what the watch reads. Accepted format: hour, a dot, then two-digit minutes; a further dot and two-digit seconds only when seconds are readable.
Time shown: 13.31
